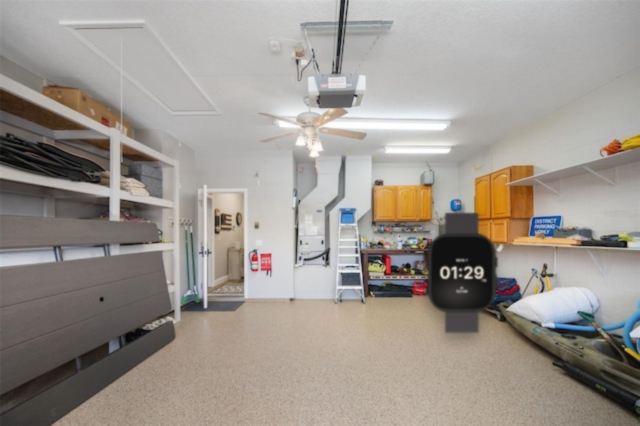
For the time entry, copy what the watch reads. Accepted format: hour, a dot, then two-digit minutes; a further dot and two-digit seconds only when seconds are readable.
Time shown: 1.29
